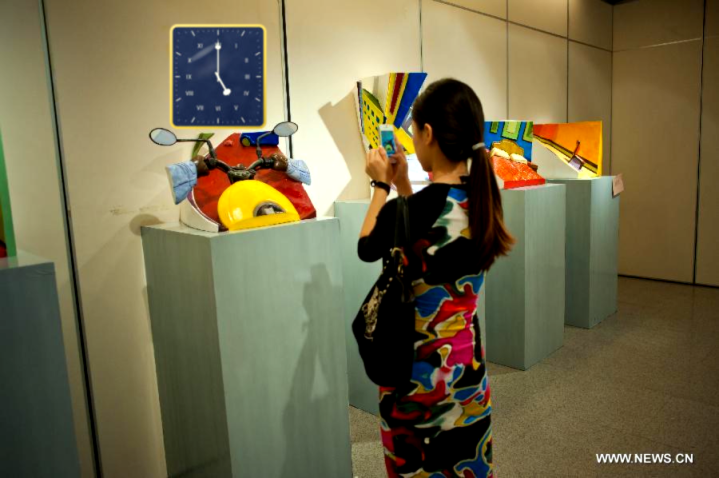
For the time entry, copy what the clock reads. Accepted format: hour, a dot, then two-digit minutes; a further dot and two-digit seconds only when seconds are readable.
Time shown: 5.00
